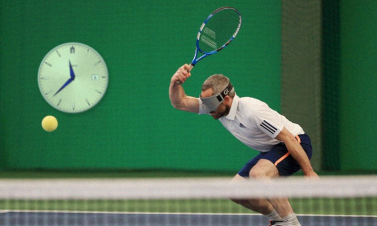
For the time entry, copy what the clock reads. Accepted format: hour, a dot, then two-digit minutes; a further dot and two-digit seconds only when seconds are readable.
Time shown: 11.38
